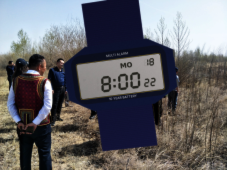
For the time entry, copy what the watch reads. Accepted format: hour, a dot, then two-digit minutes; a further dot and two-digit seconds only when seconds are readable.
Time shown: 8.00
